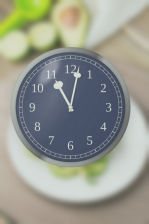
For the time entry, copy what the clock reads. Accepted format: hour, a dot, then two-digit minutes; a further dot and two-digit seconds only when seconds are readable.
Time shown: 11.02
